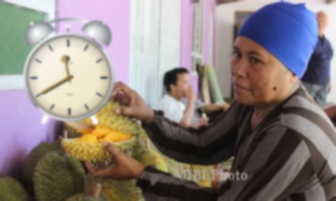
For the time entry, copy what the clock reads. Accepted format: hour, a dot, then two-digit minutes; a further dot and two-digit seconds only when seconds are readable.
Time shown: 11.40
